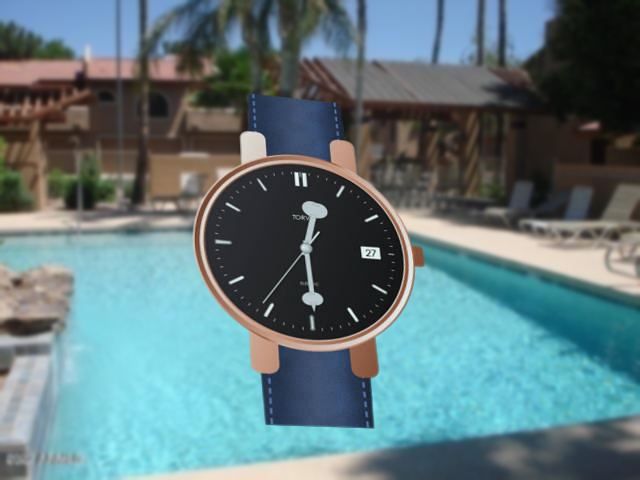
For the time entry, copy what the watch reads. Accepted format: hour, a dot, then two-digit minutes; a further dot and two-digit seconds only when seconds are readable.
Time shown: 12.29.36
